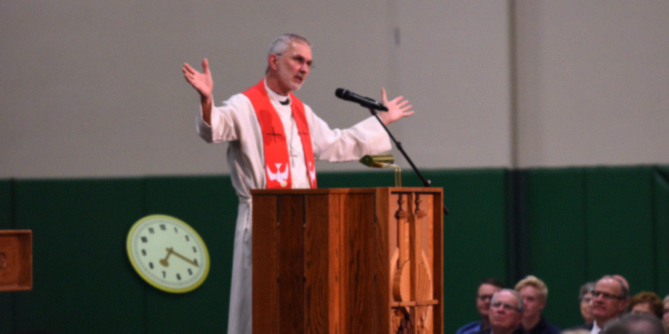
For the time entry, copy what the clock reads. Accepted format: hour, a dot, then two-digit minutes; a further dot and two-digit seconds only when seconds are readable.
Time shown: 7.21
